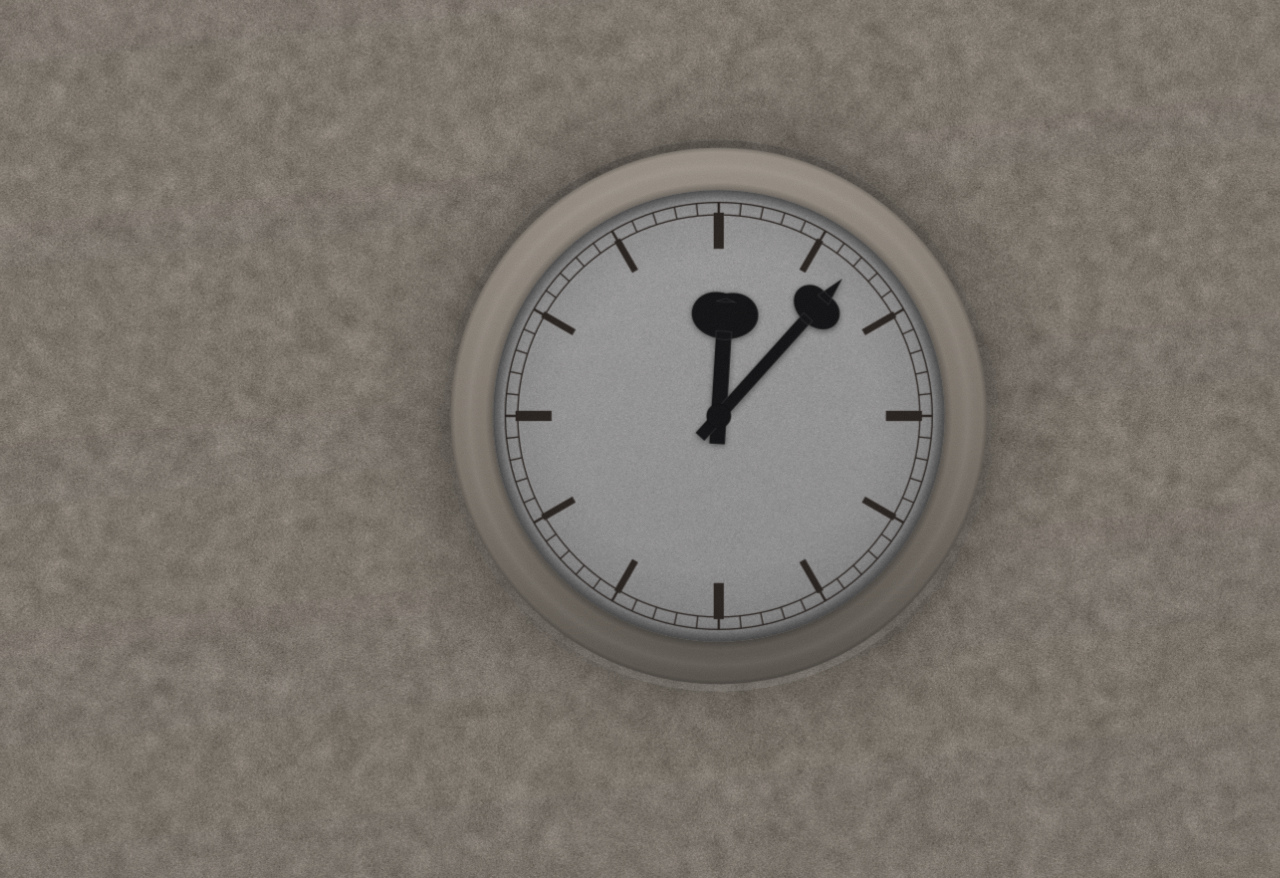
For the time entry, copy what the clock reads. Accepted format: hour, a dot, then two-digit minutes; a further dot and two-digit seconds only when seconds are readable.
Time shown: 12.07
